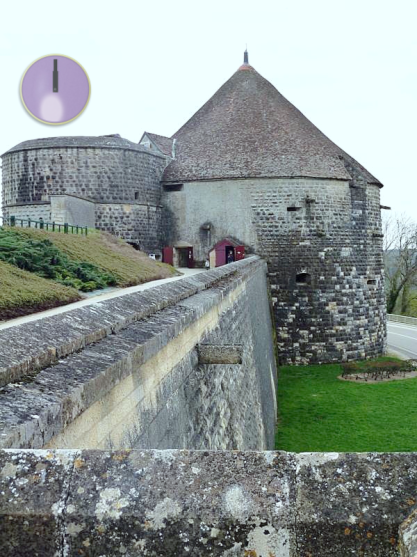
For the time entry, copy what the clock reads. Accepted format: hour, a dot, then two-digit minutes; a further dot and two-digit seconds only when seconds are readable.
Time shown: 12.00
